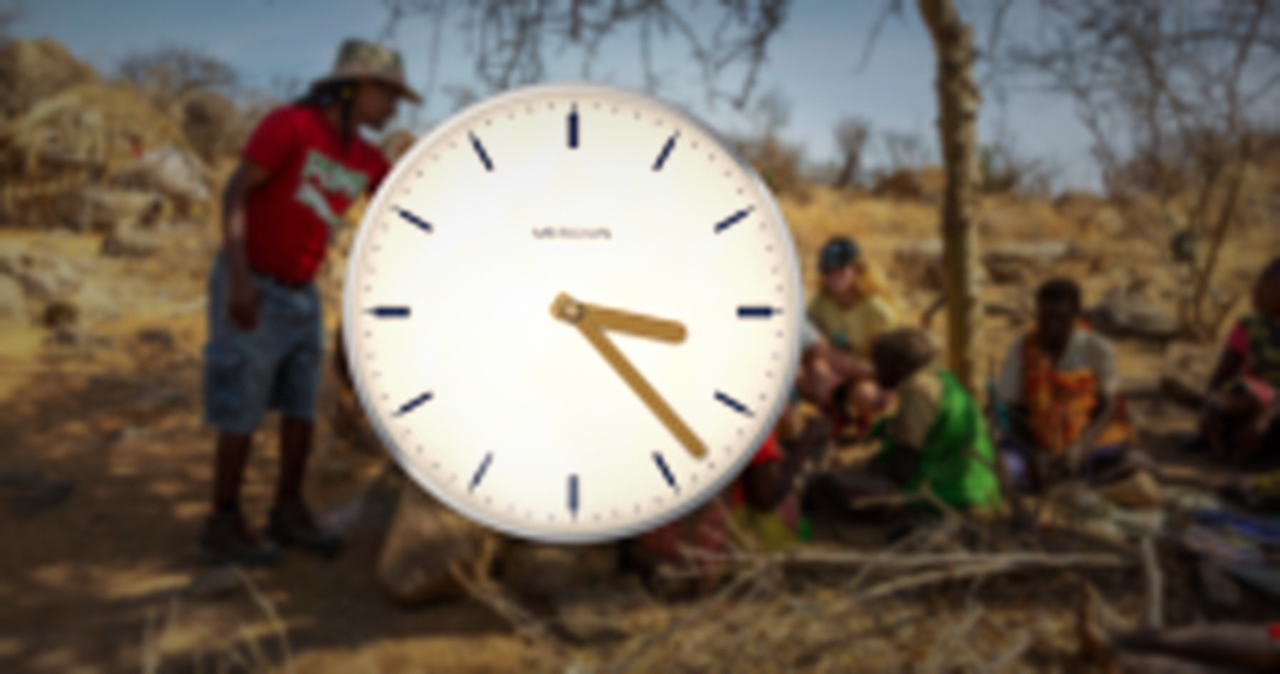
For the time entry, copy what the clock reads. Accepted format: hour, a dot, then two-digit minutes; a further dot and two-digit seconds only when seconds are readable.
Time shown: 3.23
